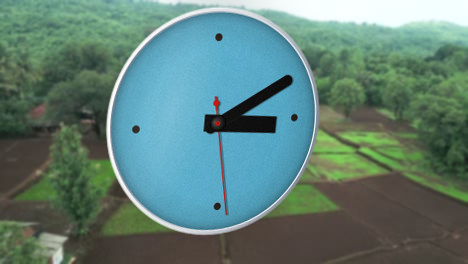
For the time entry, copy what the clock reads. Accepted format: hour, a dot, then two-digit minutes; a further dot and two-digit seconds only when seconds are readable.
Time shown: 3.10.29
